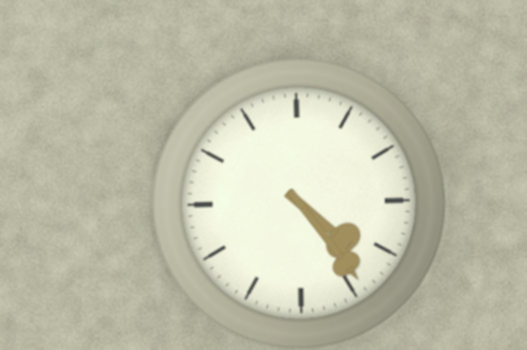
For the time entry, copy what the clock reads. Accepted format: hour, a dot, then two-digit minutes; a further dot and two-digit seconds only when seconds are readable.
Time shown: 4.24
